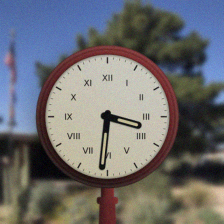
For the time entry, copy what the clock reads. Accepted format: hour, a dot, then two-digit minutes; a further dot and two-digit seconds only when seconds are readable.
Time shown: 3.31
